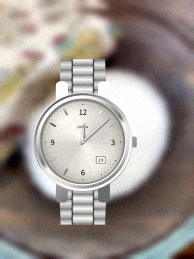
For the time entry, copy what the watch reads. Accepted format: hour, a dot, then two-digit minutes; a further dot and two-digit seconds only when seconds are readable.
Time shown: 12.08
